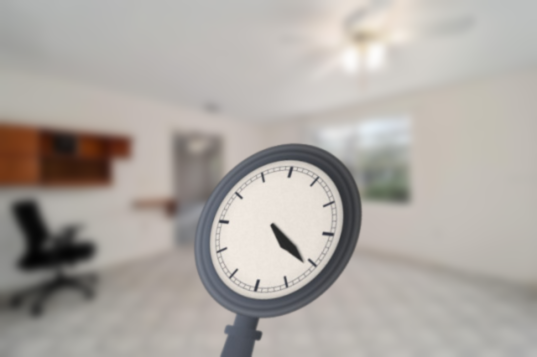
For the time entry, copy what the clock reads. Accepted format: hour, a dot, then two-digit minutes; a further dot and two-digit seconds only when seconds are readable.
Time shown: 4.21
